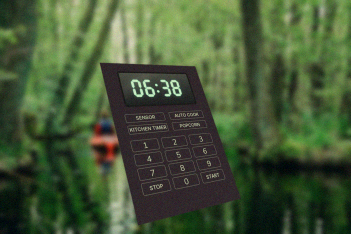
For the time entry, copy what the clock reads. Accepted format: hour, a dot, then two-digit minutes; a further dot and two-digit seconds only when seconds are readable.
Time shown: 6.38
